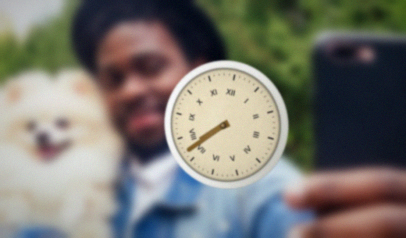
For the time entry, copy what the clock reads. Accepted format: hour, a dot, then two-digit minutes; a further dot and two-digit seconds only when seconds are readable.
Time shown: 7.37
